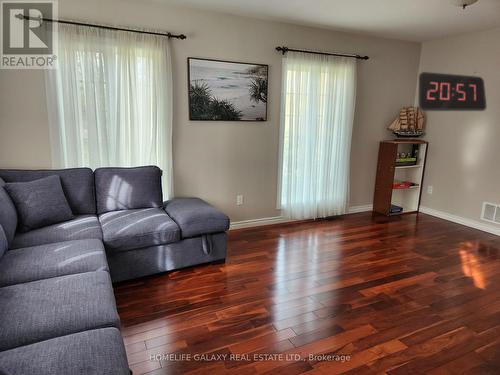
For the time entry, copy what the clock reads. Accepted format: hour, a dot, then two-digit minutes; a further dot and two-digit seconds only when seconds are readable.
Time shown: 20.57
